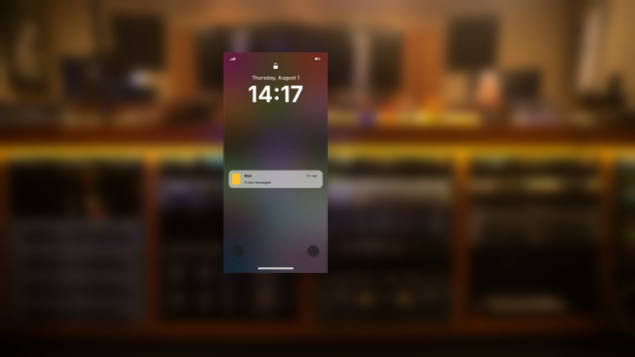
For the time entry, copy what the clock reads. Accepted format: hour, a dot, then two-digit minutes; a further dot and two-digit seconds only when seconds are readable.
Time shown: 14.17
